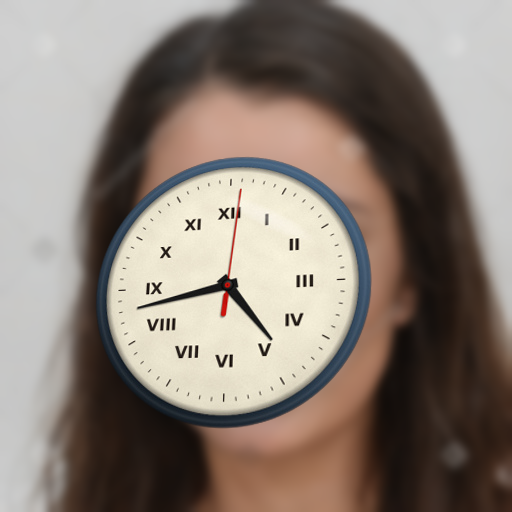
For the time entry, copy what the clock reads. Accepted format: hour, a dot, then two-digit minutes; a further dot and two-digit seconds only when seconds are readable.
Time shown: 4.43.01
